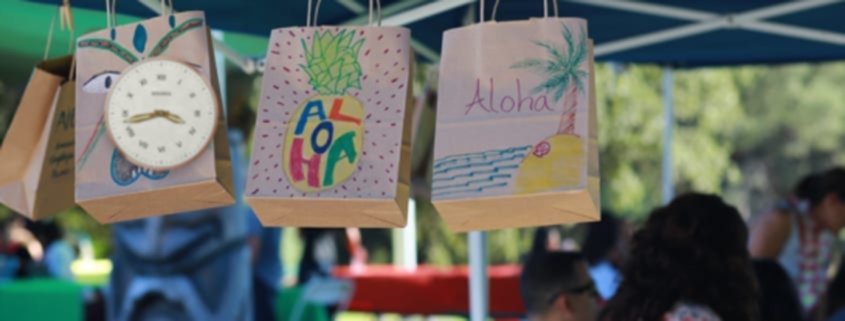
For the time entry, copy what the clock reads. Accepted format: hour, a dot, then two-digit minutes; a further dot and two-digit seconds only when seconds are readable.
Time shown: 3.43
